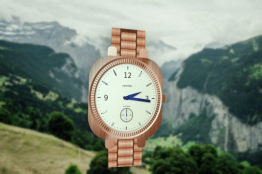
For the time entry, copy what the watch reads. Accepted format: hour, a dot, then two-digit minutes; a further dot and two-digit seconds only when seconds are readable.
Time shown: 2.16
